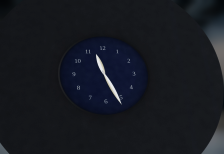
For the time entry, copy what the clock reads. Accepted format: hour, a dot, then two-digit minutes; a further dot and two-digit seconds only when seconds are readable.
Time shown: 11.26
